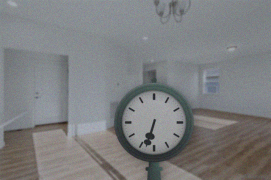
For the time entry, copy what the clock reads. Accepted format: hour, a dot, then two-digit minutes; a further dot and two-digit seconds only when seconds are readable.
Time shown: 6.33
